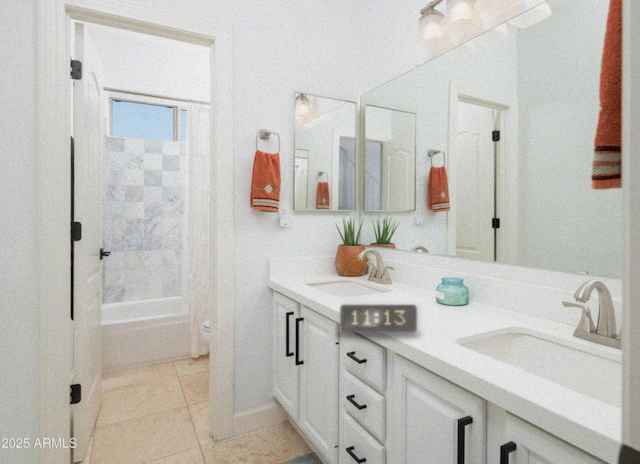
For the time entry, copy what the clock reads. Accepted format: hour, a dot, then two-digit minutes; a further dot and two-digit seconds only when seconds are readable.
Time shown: 11.13
